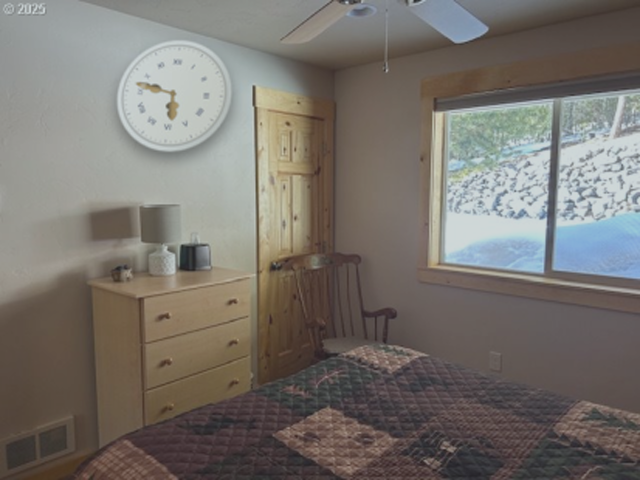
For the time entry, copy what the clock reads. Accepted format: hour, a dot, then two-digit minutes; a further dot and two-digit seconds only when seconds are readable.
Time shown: 5.47
